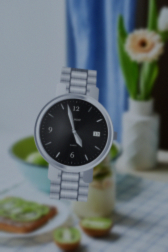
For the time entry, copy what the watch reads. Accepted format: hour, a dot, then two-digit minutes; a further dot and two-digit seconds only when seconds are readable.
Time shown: 4.57
